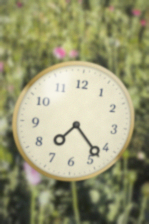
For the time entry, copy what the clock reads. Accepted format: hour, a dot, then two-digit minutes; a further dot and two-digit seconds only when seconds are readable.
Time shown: 7.23
